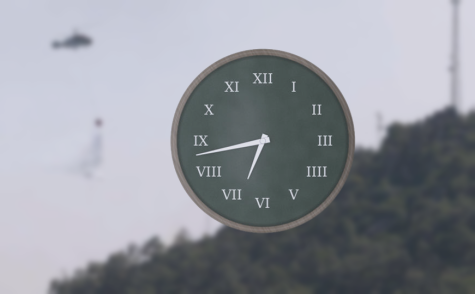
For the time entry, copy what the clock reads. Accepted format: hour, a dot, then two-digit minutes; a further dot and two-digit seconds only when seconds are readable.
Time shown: 6.43
